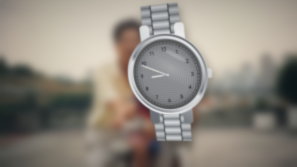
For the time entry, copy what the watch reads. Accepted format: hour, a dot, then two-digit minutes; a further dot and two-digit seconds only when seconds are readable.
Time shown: 8.49
